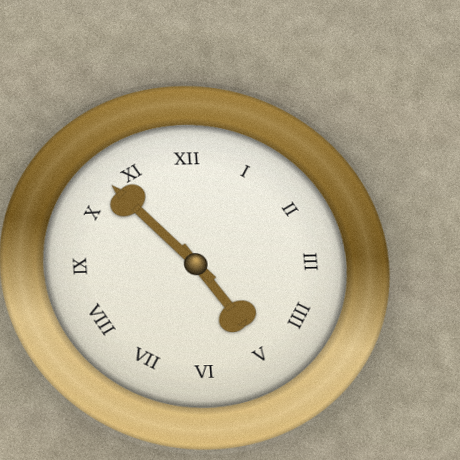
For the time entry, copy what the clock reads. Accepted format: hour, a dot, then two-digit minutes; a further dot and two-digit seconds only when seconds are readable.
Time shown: 4.53
